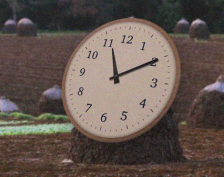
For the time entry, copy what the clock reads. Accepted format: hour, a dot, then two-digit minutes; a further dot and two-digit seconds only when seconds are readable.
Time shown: 11.10
